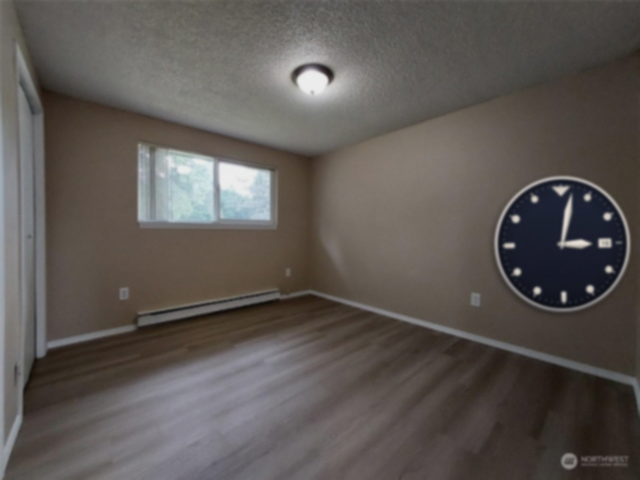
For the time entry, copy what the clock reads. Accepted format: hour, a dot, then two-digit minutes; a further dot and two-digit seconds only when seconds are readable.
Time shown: 3.02
